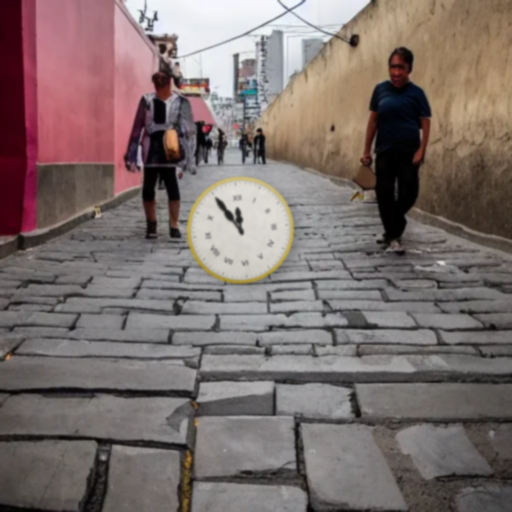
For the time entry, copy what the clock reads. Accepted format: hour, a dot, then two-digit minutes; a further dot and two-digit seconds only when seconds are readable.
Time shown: 11.55
